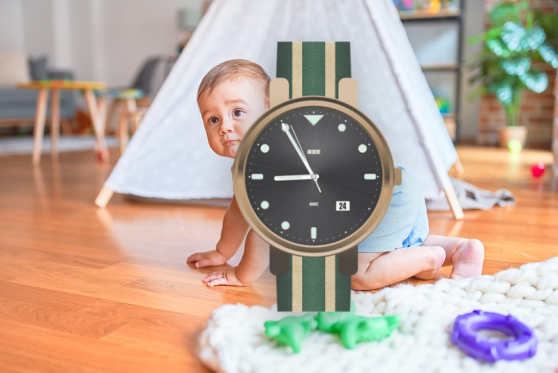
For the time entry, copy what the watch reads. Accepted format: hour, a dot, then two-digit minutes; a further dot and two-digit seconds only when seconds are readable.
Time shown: 8.54.56
